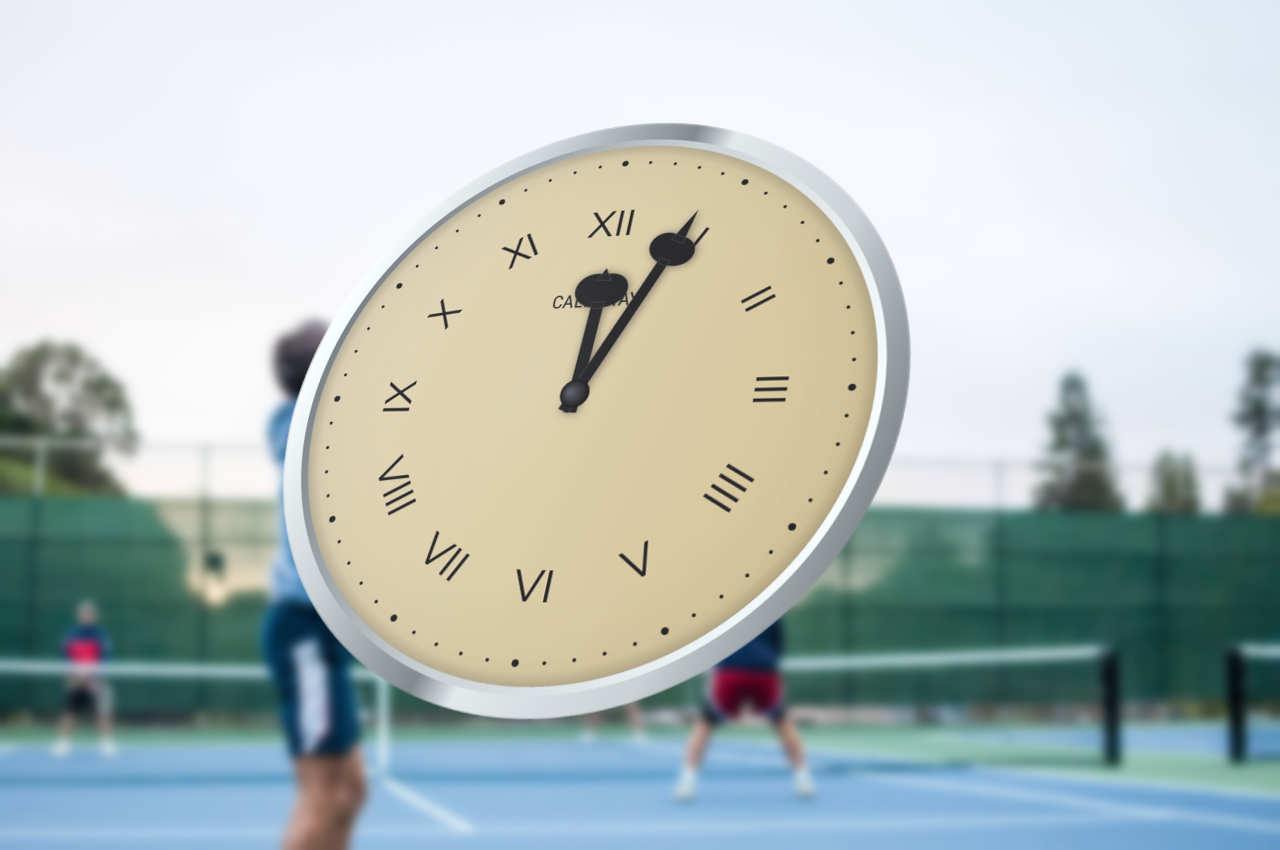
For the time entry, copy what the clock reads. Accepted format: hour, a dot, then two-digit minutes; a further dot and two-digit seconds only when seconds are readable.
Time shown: 12.04
